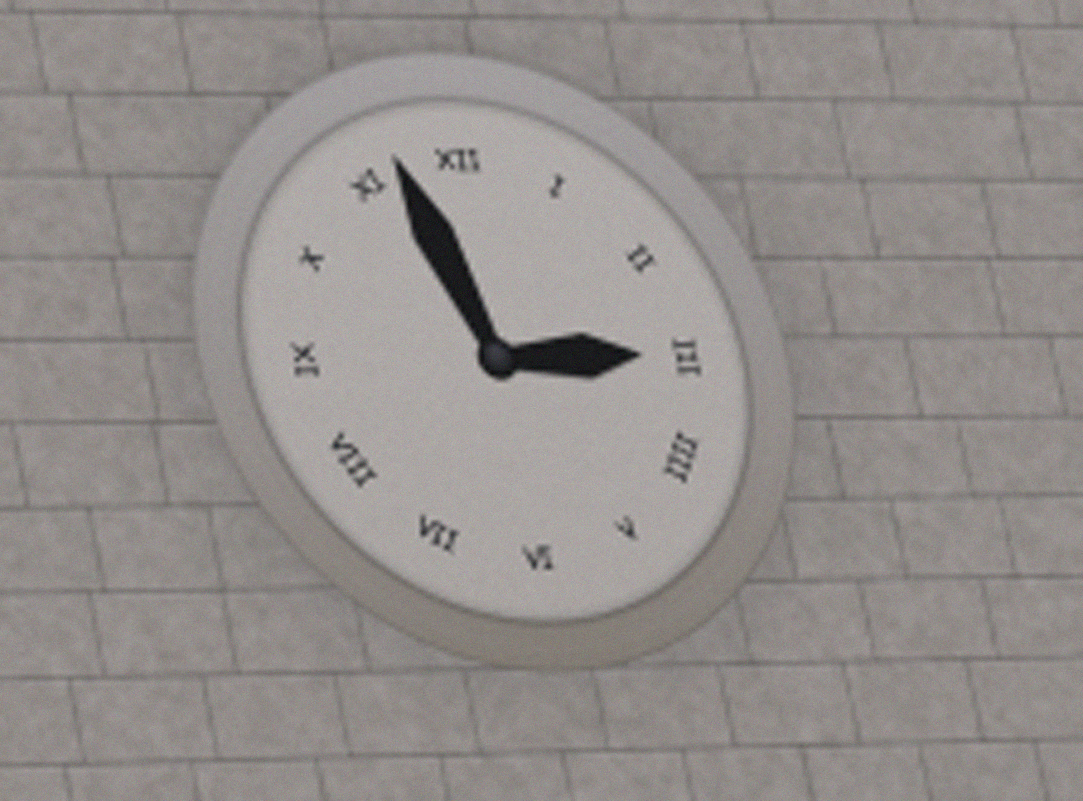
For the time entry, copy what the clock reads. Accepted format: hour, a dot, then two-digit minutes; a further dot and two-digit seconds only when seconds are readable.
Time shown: 2.57
